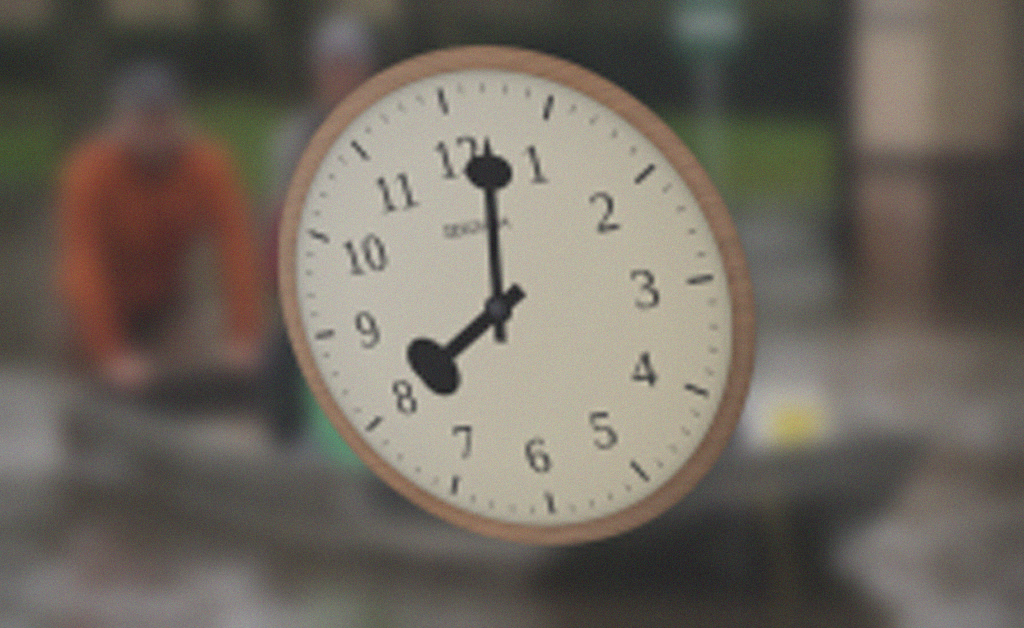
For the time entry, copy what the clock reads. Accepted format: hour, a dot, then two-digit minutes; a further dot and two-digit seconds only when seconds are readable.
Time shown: 8.02
